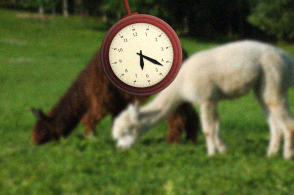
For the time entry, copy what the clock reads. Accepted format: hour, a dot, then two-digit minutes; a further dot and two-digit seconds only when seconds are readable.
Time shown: 6.22
